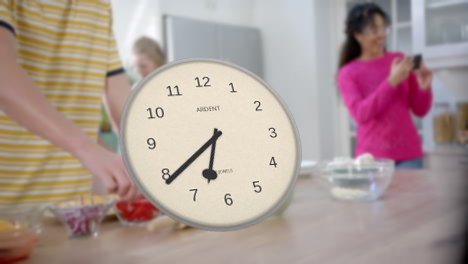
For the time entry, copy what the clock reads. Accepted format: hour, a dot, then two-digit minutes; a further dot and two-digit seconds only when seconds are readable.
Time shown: 6.39
